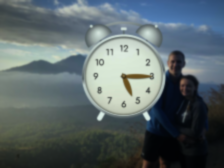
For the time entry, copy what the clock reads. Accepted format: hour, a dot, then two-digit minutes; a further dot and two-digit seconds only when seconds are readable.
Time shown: 5.15
